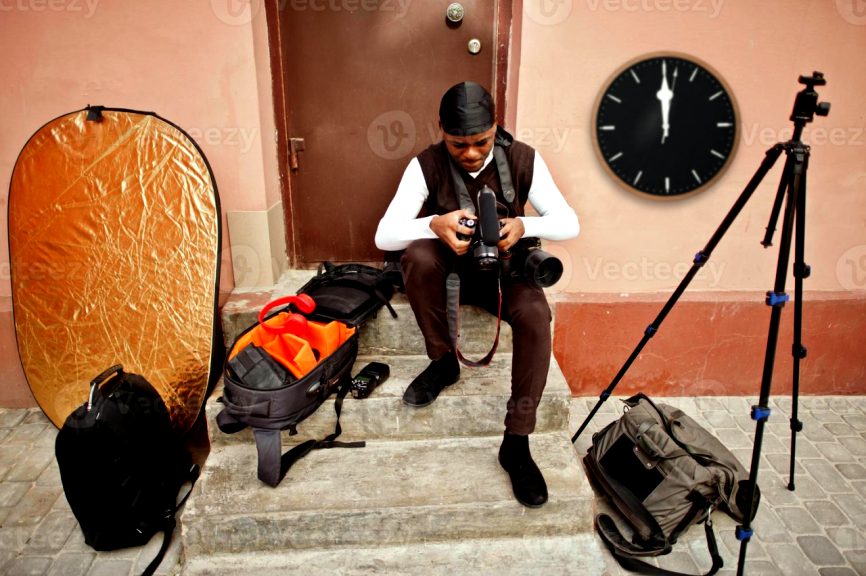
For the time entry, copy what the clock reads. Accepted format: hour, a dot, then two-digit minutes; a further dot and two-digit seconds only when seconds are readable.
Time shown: 12.00.02
